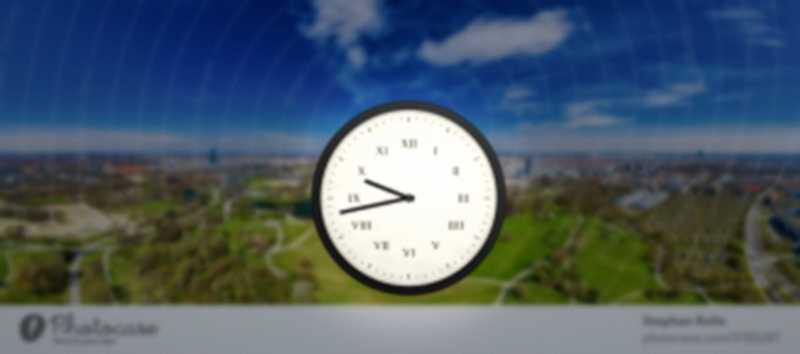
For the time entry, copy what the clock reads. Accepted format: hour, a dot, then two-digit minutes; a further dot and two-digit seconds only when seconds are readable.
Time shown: 9.43
